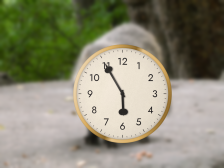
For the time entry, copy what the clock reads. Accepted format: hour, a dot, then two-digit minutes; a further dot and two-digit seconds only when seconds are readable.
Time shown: 5.55
